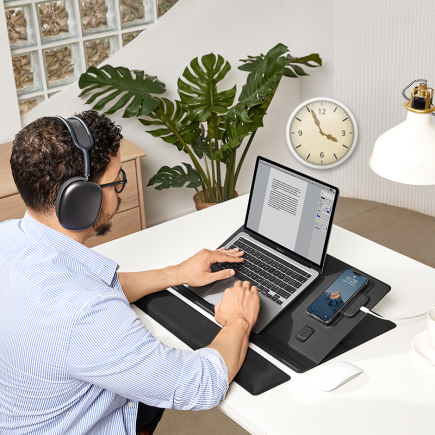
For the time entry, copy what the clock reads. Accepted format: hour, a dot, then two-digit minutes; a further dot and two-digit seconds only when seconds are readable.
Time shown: 3.56
